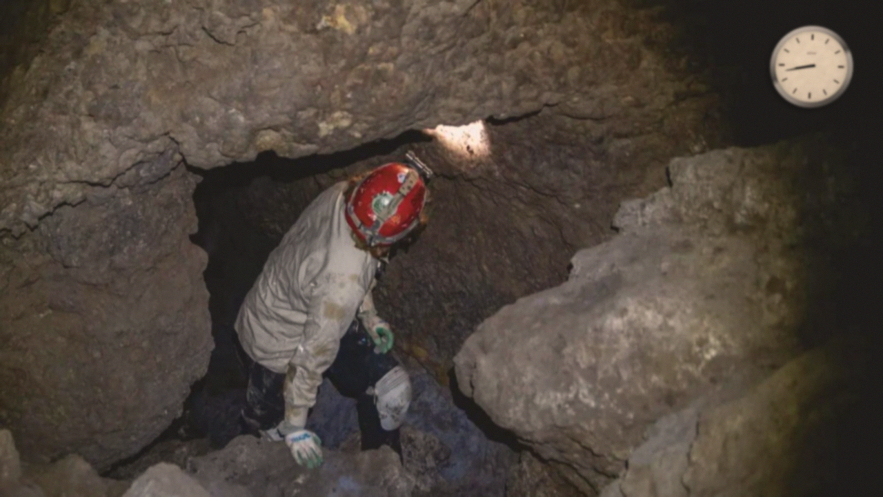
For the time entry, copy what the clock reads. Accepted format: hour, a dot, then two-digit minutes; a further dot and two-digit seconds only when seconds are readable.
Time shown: 8.43
